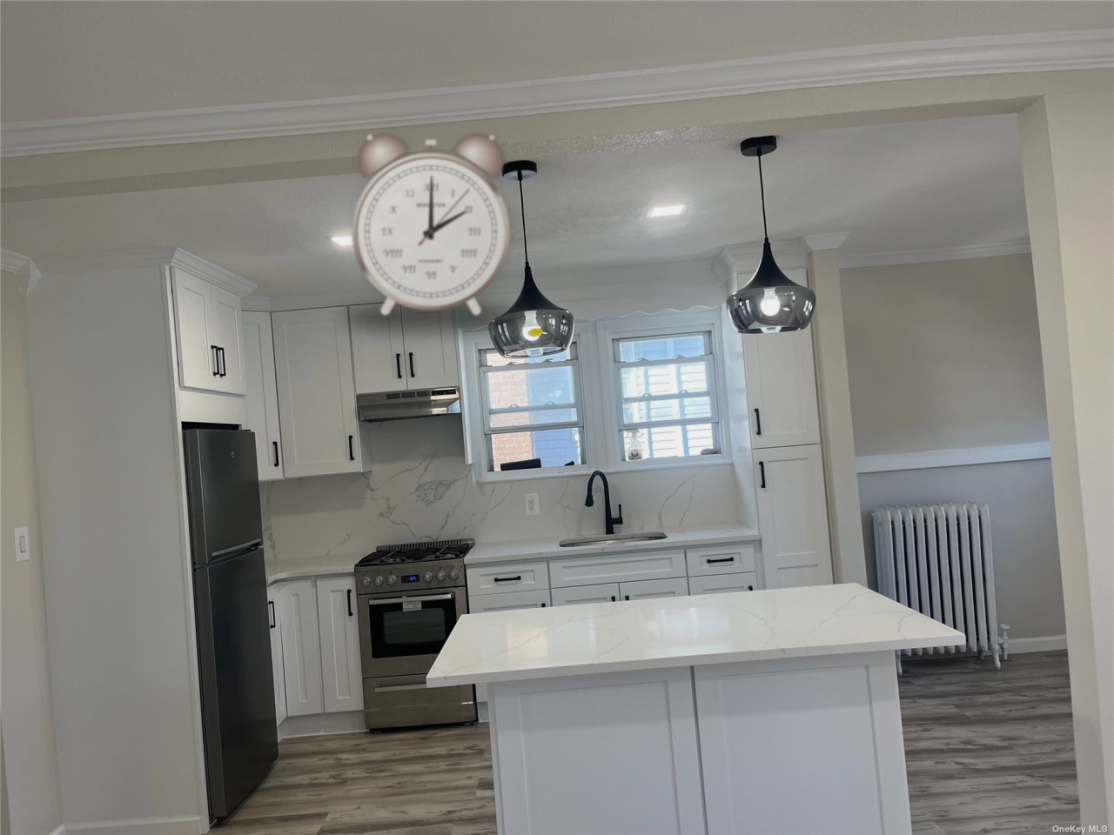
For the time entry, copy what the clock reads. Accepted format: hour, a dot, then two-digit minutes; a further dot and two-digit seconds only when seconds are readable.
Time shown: 2.00.07
